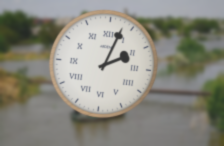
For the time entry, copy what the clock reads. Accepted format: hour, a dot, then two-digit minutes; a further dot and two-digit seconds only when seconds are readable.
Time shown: 2.03
